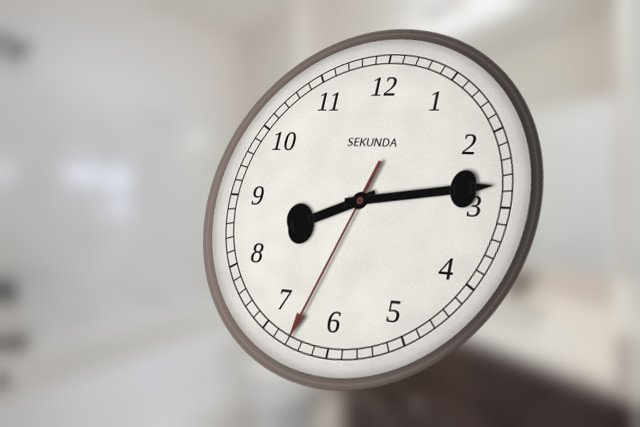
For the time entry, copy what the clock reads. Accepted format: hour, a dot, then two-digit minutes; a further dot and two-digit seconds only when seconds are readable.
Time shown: 8.13.33
